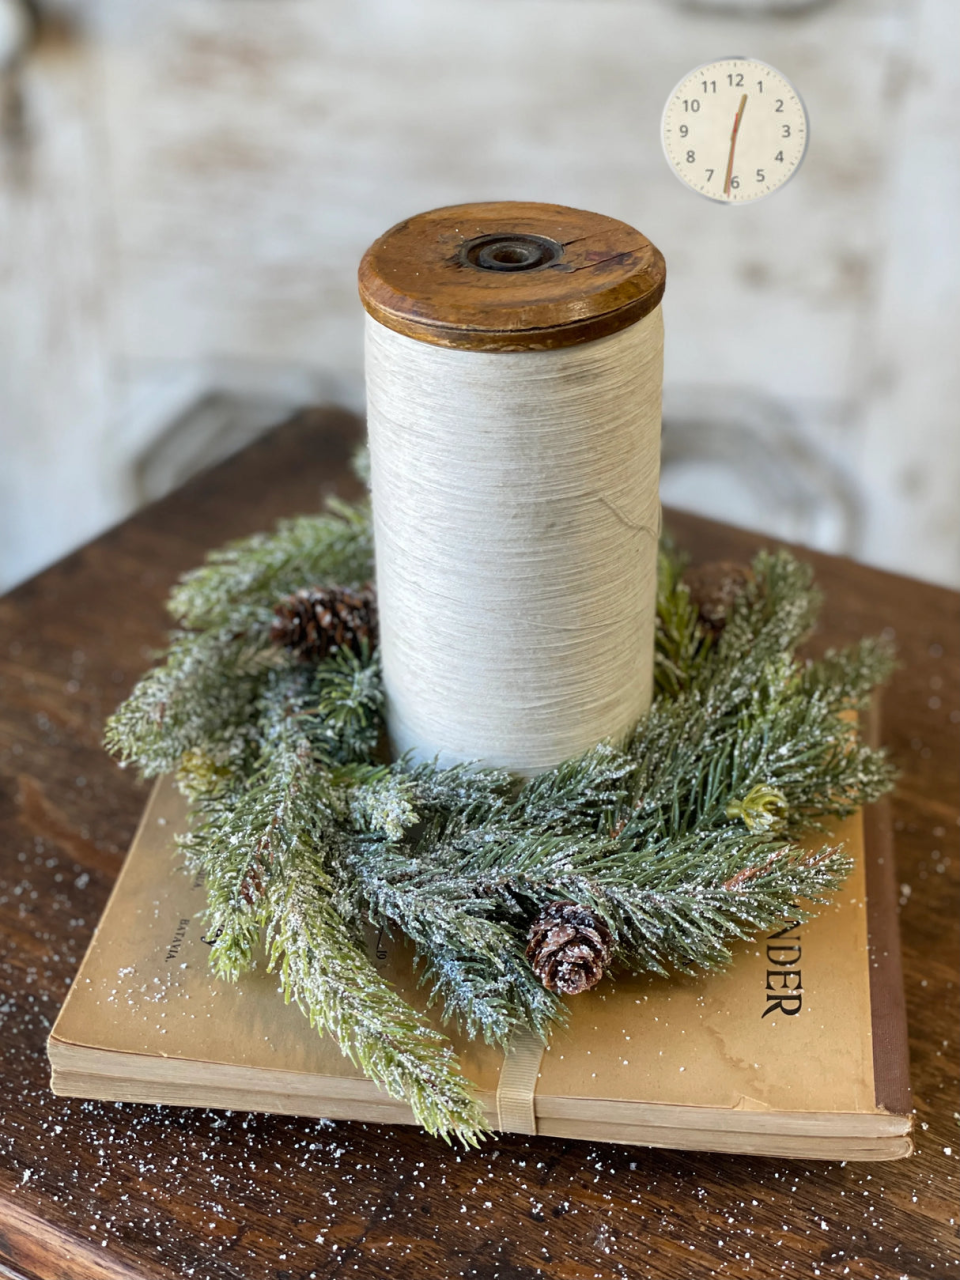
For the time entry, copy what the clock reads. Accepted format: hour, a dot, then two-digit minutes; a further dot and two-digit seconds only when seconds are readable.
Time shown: 12.31.31
